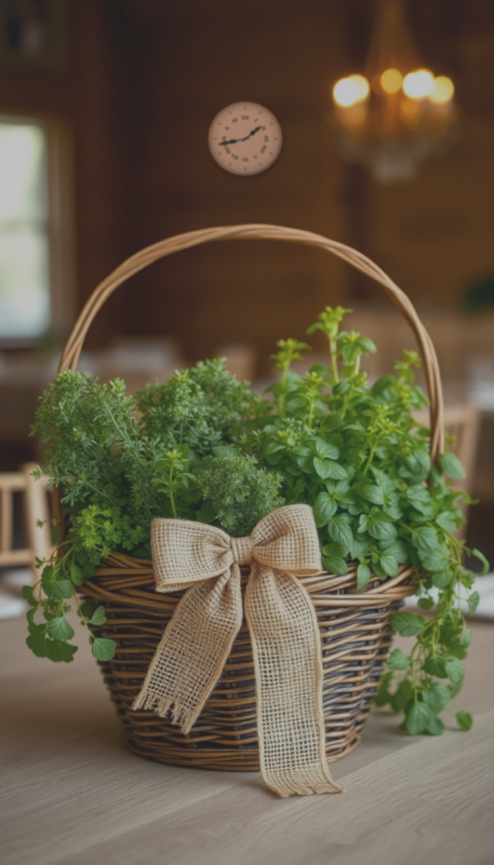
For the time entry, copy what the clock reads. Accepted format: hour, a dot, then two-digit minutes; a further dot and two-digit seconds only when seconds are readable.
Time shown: 1.43
